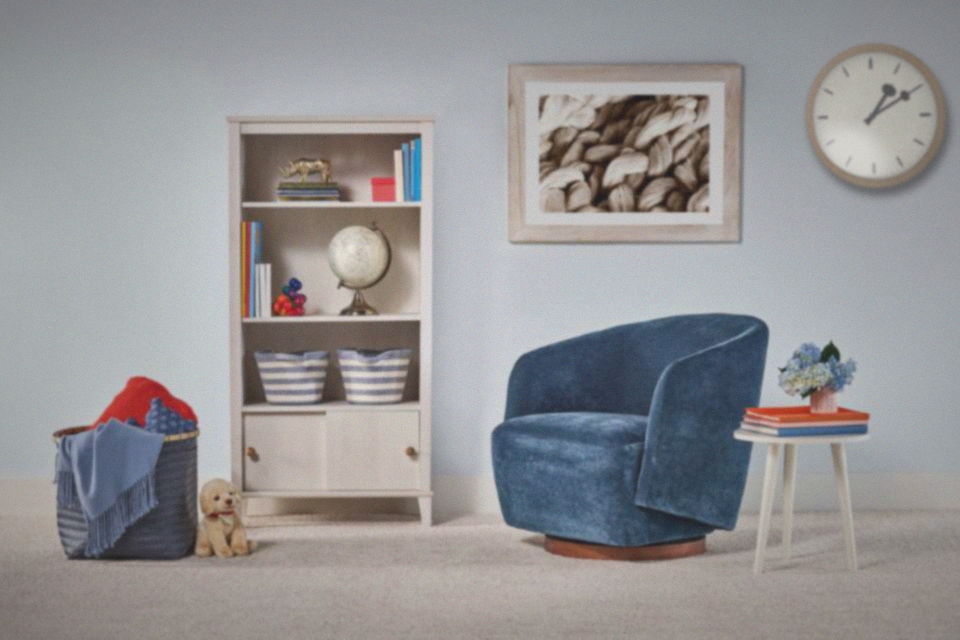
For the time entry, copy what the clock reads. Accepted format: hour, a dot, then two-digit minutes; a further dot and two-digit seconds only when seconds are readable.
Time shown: 1.10
